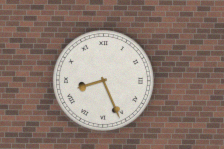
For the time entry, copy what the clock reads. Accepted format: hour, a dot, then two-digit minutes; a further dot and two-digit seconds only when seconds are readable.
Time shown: 8.26
